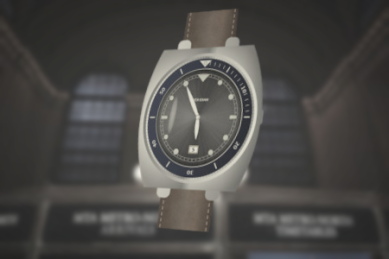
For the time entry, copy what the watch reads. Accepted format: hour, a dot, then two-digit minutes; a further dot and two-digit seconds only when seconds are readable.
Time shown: 5.55
